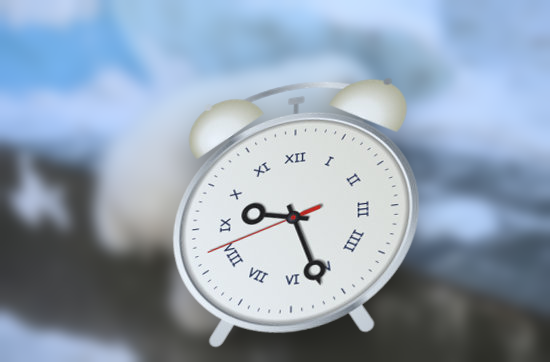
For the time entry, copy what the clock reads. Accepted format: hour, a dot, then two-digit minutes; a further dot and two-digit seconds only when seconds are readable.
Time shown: 9.26.42
